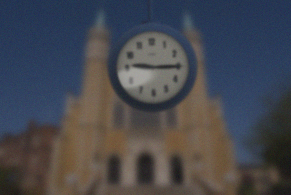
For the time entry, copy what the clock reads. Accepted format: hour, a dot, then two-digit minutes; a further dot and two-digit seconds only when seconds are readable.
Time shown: 9.15
